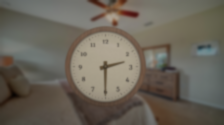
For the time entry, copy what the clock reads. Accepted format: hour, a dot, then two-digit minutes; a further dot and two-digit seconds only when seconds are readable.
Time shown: 2.30
